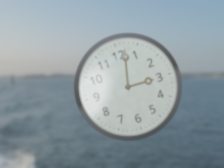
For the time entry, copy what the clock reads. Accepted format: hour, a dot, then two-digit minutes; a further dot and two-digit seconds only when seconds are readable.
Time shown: 3.02
